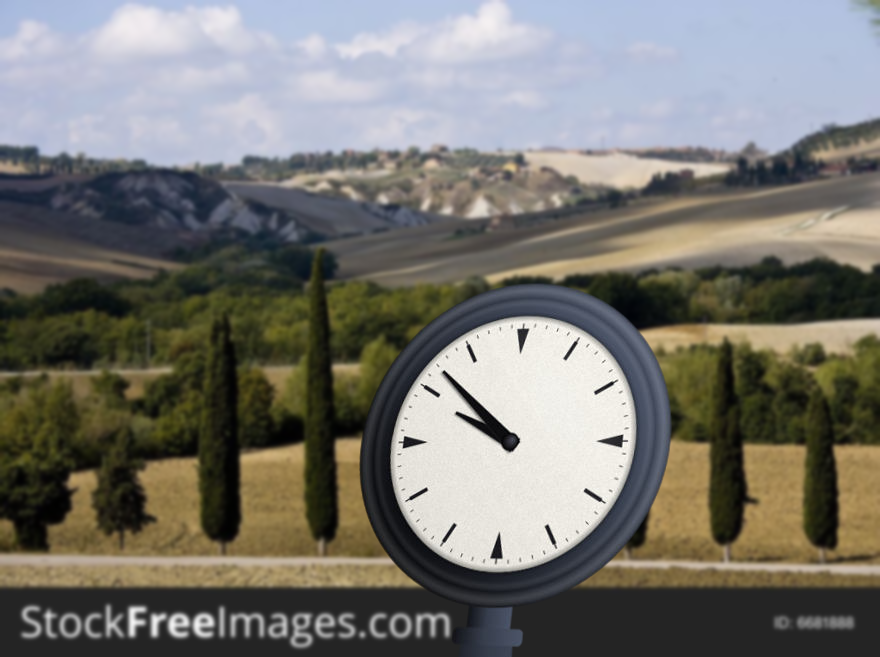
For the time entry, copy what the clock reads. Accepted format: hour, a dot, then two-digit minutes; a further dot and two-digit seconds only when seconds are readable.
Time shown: 9.52
